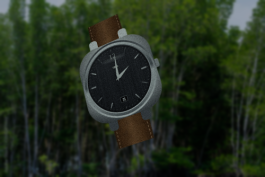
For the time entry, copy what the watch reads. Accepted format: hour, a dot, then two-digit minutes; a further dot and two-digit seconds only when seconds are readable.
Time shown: 2.01
